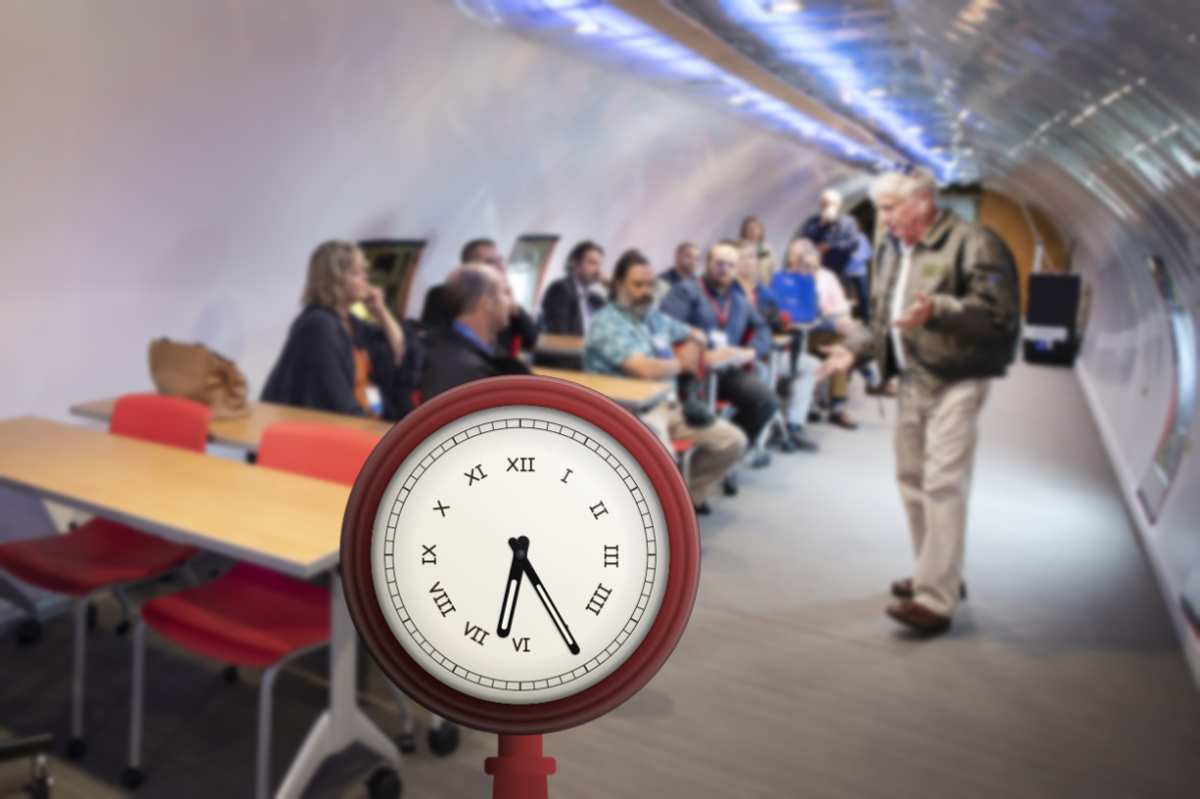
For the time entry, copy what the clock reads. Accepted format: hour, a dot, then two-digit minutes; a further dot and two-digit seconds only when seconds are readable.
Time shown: 6.25
